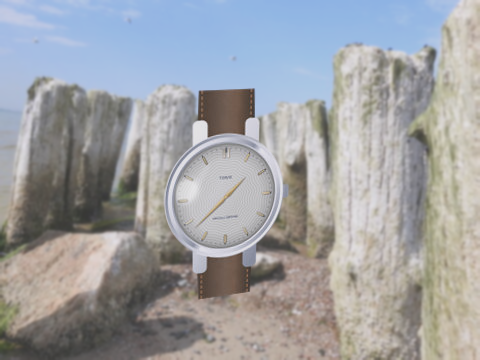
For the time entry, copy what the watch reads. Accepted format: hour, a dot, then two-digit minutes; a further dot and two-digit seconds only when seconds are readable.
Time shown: 1.38
